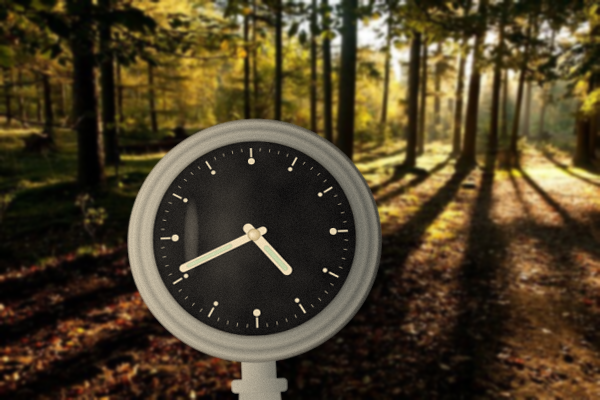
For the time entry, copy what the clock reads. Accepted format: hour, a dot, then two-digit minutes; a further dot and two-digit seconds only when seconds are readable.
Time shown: 4.41
